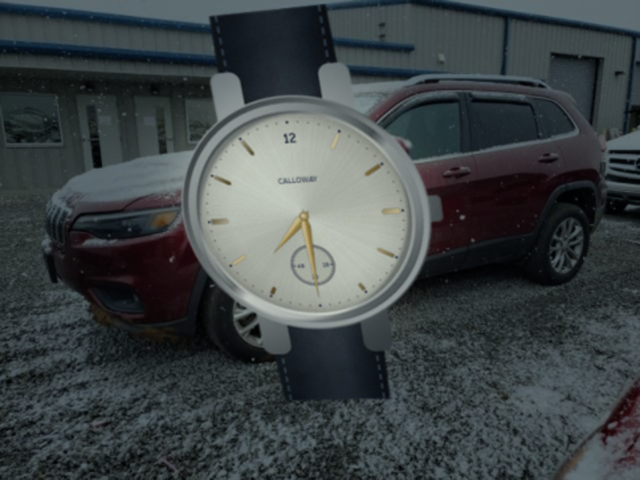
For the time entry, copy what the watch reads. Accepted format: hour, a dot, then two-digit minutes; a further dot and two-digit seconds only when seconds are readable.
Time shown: 7.30
